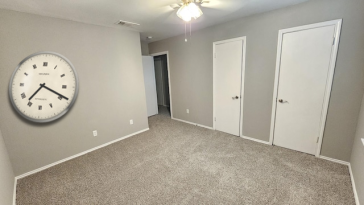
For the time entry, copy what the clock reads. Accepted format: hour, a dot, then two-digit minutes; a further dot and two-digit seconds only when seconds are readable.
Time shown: 7.19
